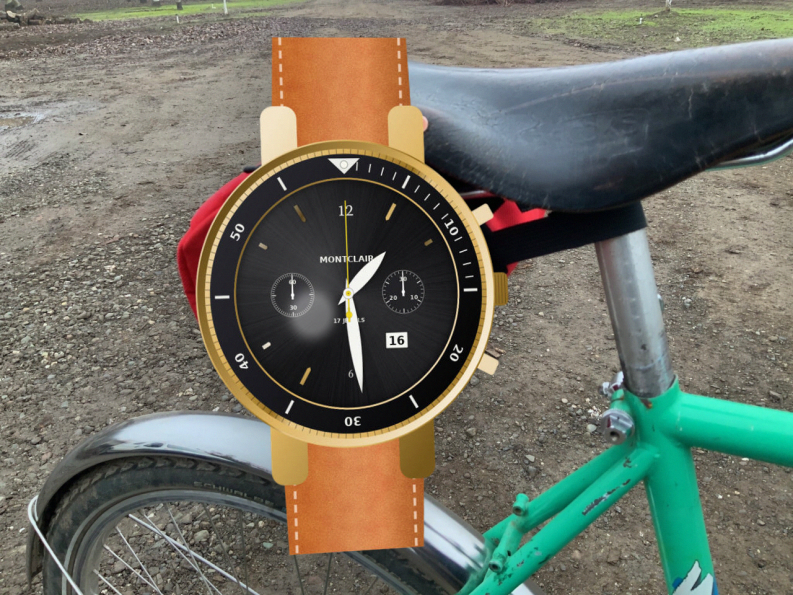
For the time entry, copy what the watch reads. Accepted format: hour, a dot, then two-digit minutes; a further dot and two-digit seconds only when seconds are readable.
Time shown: 1.29
